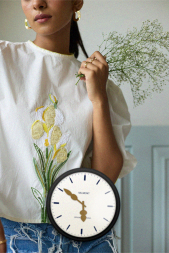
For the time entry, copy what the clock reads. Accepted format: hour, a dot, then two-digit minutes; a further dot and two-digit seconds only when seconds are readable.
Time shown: 5.51
